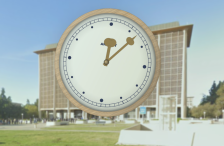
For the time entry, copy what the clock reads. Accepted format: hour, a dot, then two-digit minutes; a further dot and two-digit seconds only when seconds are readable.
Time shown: 12.07
